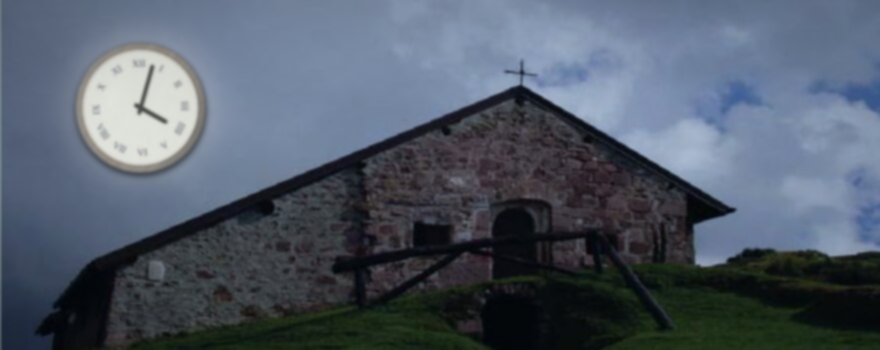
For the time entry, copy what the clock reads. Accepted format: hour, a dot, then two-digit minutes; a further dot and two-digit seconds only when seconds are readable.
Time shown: 4.03
